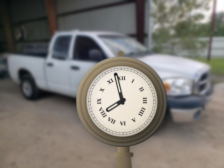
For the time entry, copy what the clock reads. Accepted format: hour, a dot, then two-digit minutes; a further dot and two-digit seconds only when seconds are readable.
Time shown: 7.58
